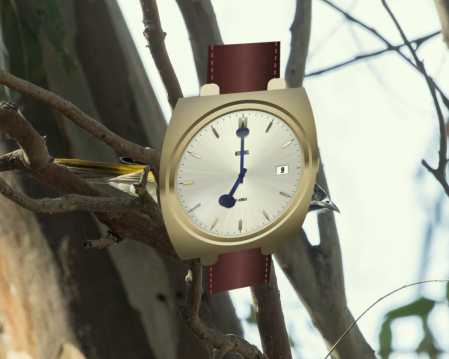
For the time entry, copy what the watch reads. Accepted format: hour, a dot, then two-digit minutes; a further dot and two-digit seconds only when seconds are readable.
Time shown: 7.00
